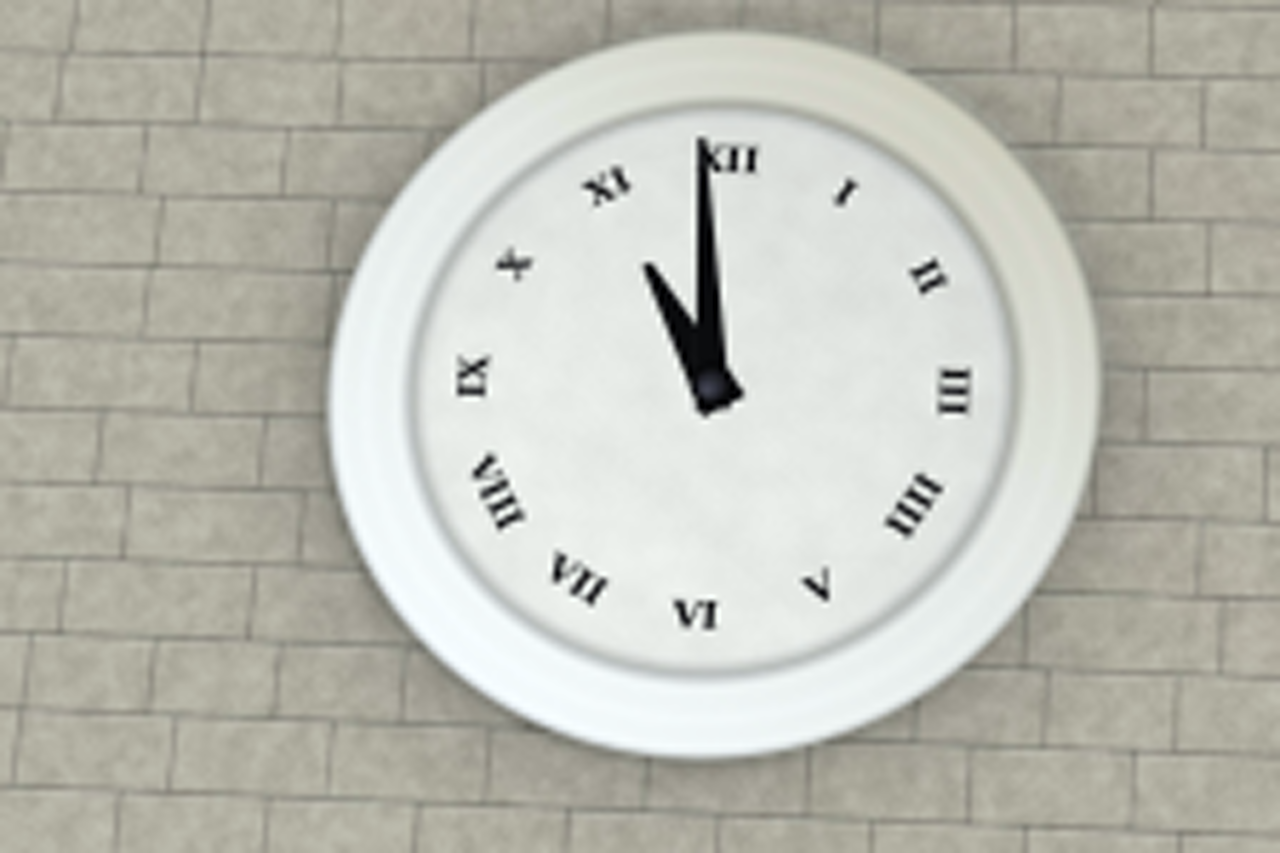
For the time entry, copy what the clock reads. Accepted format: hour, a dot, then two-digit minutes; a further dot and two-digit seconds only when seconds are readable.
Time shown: 10.59
